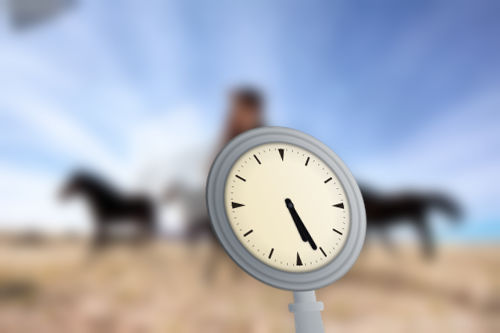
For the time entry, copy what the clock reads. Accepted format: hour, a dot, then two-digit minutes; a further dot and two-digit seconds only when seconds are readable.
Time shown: 5.26
